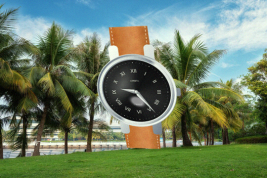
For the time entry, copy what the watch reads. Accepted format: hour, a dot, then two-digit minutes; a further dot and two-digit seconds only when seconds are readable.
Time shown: 9.24
